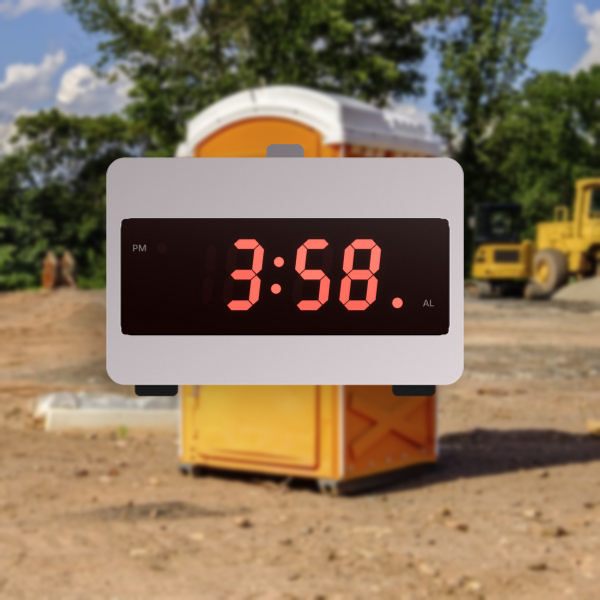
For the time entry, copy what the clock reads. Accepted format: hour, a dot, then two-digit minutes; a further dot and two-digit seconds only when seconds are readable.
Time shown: 3.58
